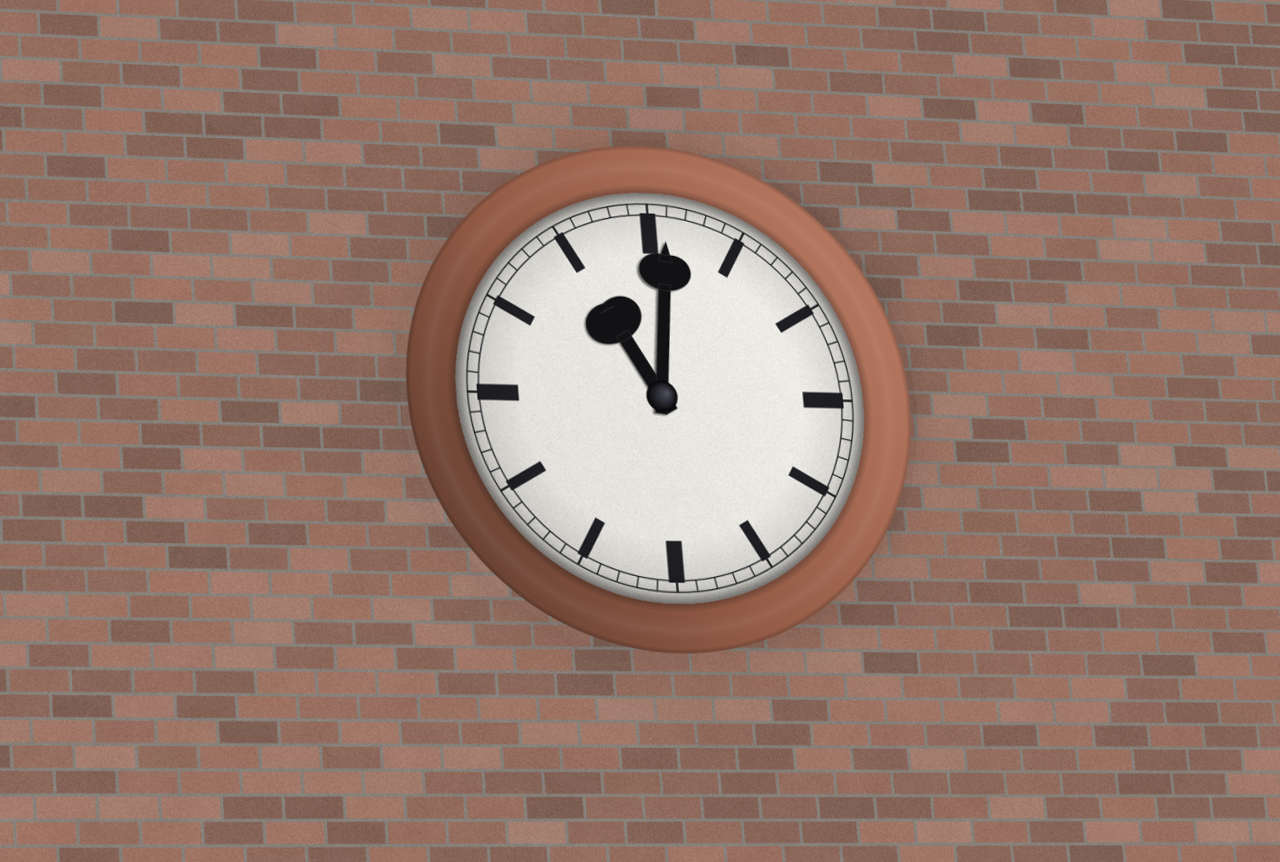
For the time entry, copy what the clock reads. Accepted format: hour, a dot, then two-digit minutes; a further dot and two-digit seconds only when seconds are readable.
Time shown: 11.01
